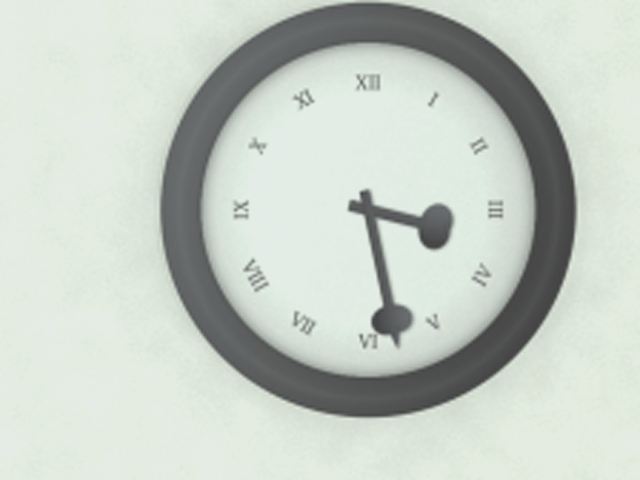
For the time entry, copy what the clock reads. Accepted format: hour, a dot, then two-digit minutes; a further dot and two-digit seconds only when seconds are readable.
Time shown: 3.28
